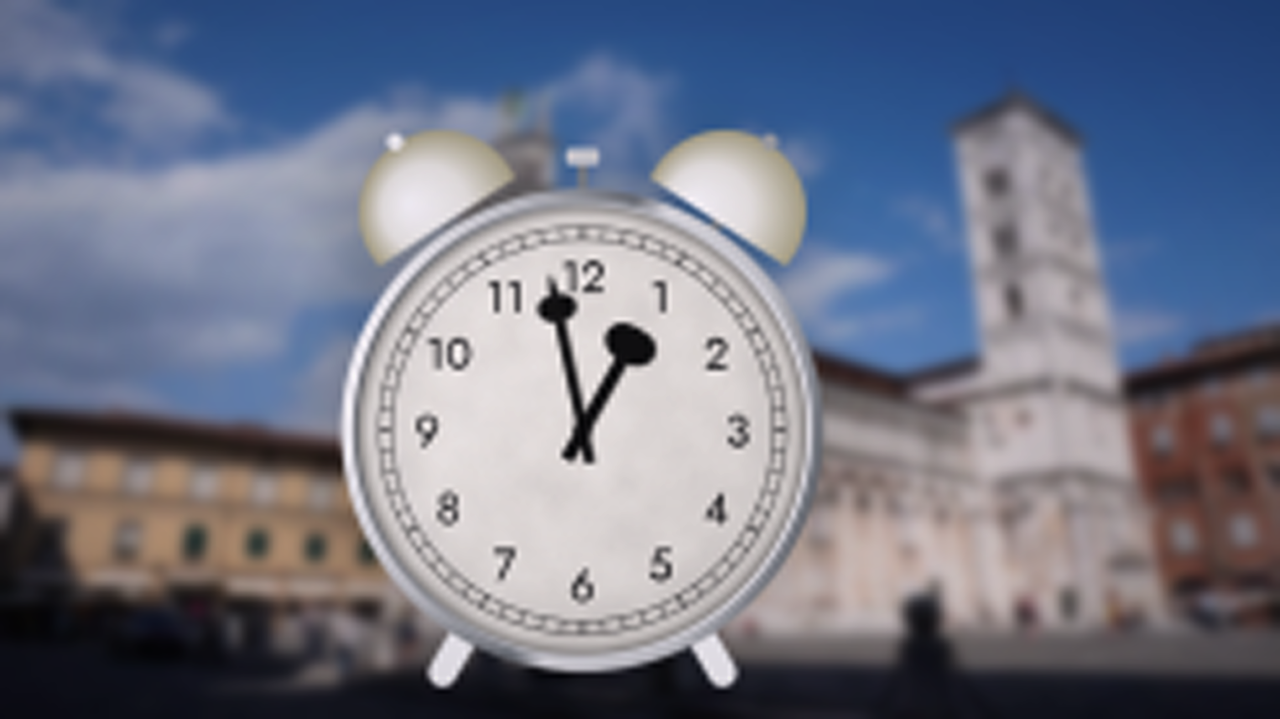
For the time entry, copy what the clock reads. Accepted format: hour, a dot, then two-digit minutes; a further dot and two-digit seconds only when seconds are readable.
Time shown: 12.58
